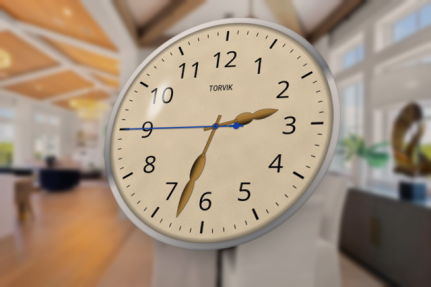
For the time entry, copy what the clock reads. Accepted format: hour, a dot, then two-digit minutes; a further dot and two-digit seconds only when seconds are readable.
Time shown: 2.32.45
